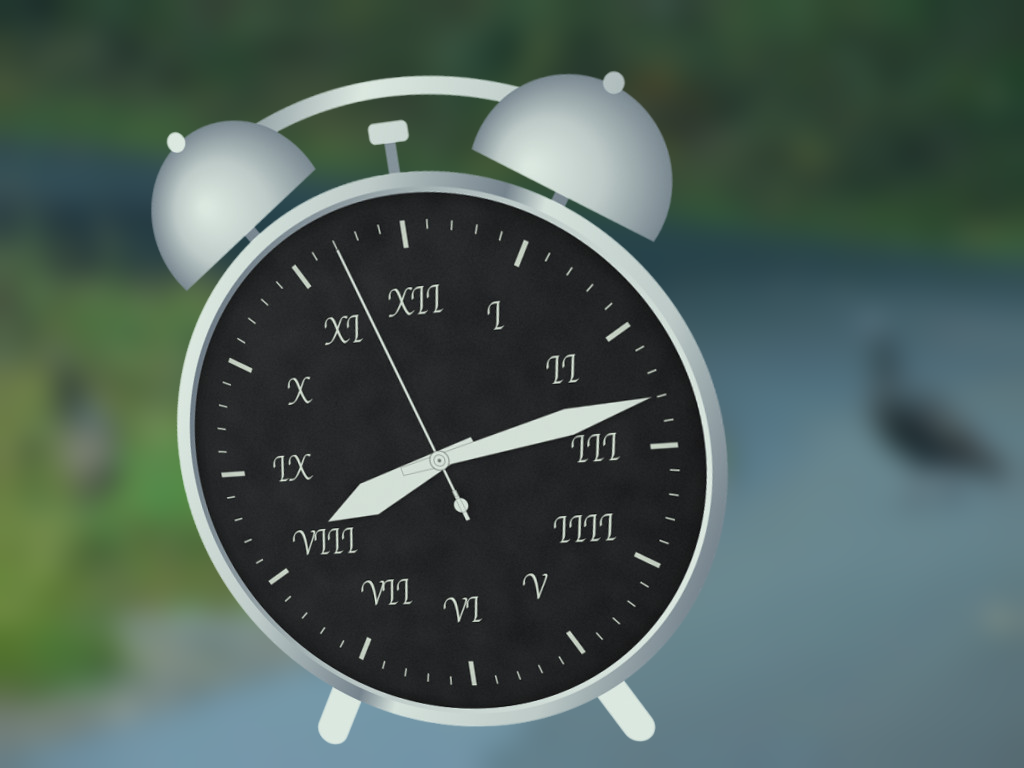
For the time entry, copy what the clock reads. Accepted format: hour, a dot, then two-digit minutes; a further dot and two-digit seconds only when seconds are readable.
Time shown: 8.12.57
